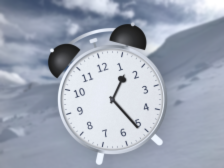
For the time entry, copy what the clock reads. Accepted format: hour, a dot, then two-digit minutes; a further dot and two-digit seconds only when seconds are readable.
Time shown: 1.26
